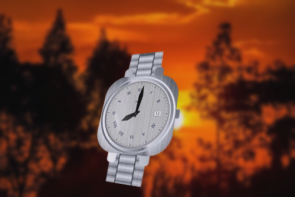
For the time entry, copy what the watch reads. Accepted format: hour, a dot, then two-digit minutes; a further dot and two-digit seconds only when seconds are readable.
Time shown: 8.01
